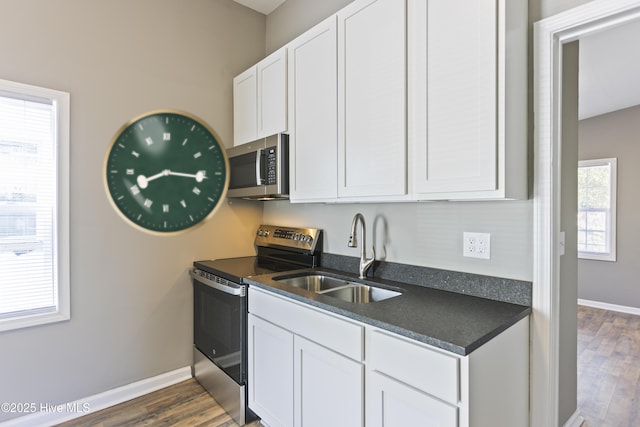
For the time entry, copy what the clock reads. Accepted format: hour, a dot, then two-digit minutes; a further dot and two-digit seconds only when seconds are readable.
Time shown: 8.16
